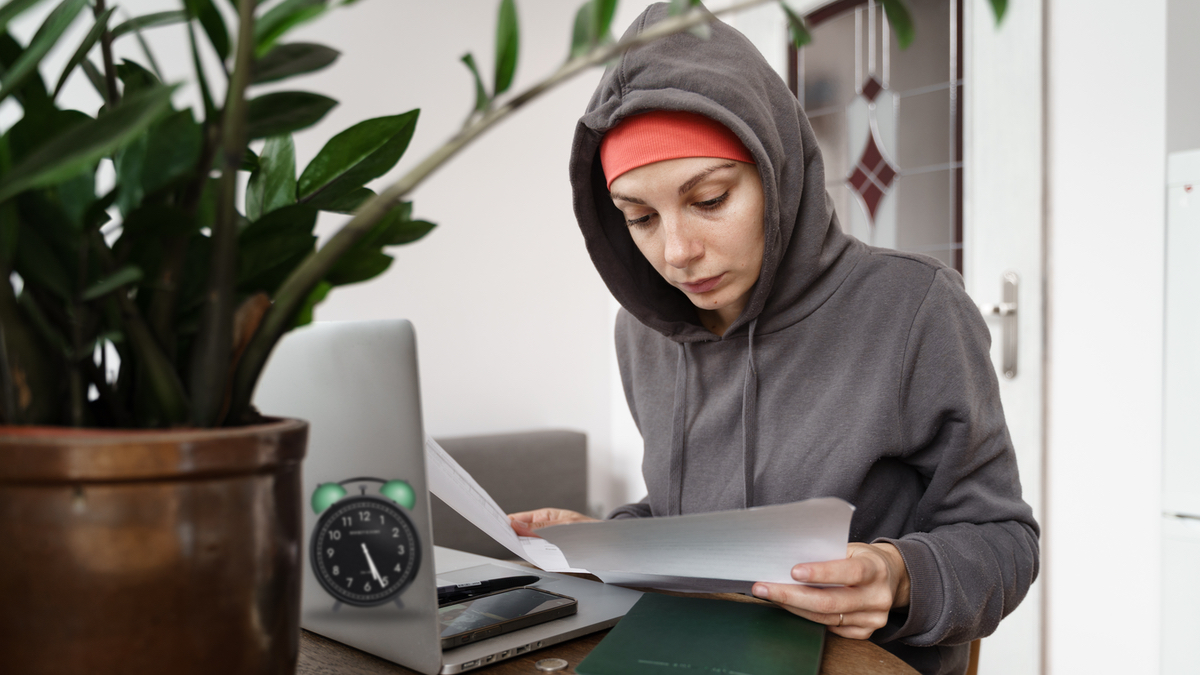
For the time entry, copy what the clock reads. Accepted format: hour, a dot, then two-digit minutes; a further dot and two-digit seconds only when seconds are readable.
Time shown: 5.26
